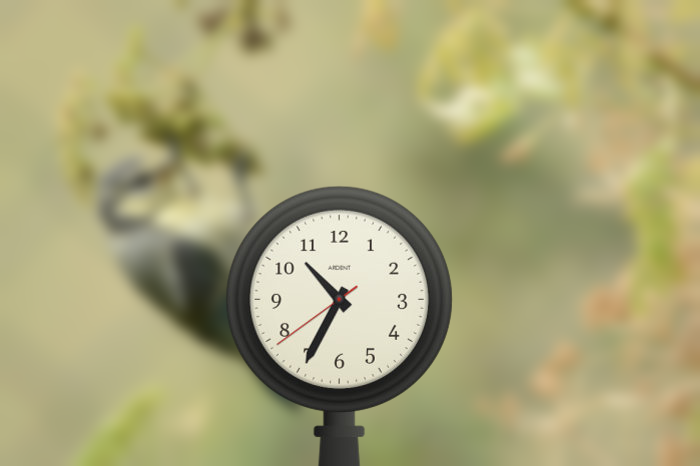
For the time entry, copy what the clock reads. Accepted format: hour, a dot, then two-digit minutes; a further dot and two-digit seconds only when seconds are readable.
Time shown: 10.34.39
